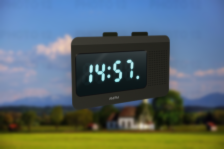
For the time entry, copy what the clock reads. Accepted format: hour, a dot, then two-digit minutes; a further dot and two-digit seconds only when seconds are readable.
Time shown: 14.57
